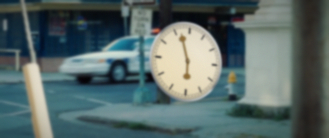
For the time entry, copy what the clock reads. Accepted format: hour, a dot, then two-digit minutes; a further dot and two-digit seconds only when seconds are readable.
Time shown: 5.57
